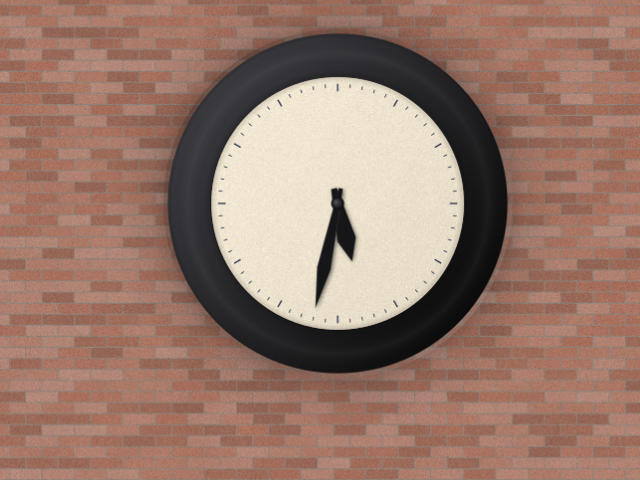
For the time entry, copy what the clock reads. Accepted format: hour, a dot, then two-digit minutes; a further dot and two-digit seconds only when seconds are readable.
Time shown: 5.32
